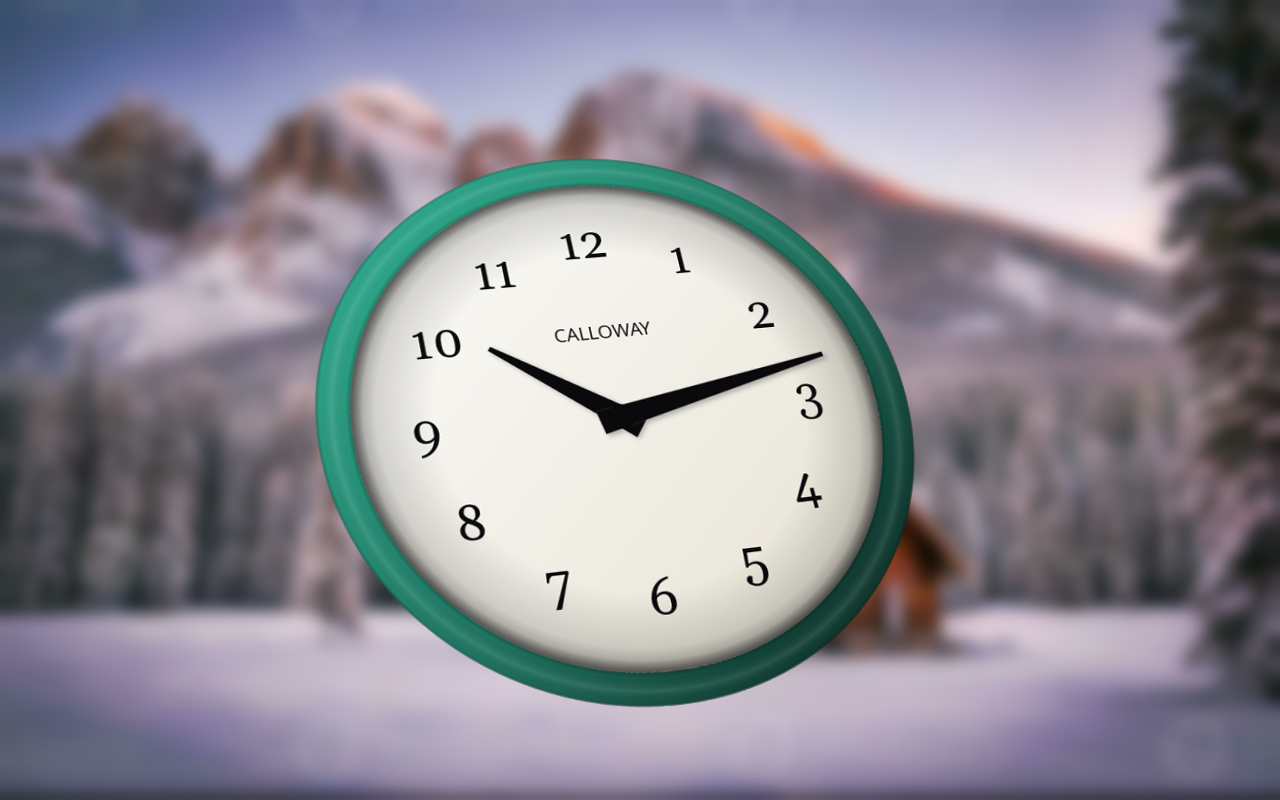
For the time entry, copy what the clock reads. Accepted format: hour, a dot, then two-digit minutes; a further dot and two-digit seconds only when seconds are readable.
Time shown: 10.13
